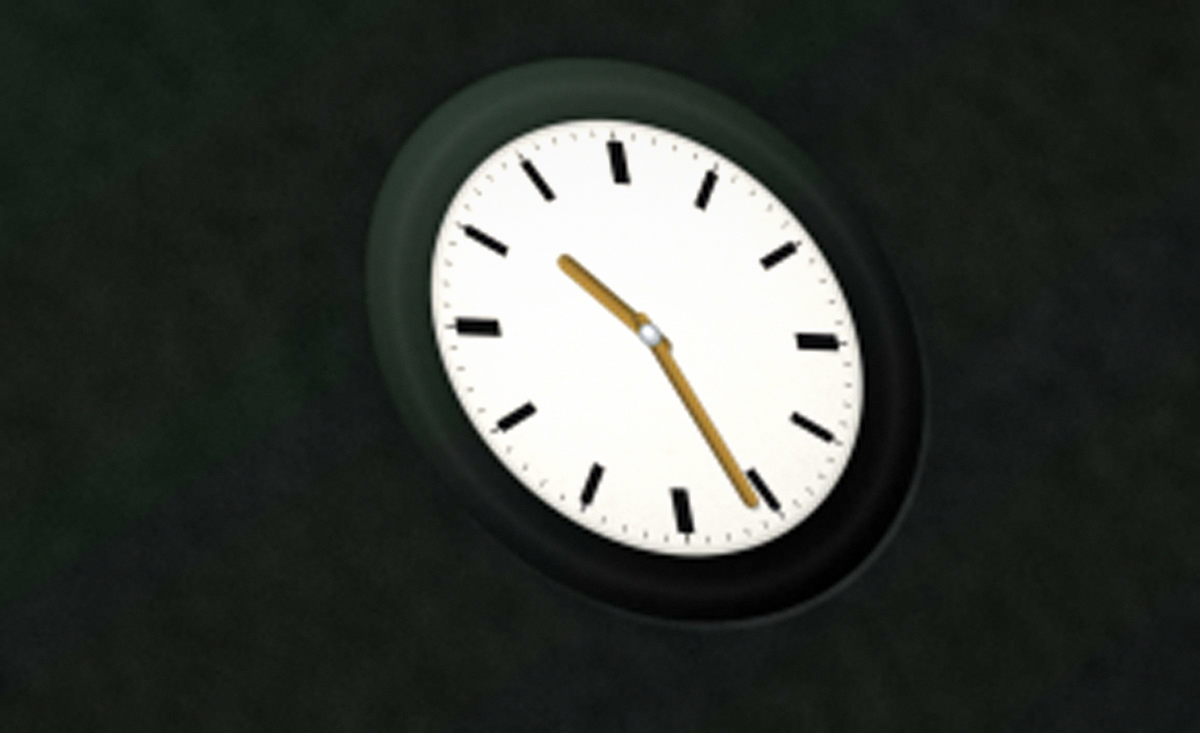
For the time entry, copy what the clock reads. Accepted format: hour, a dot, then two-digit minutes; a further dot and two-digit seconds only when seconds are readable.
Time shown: 10.26
